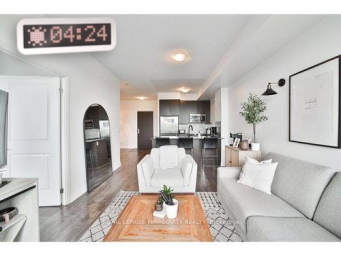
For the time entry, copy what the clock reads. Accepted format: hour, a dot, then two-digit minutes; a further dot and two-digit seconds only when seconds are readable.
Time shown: 4.24
